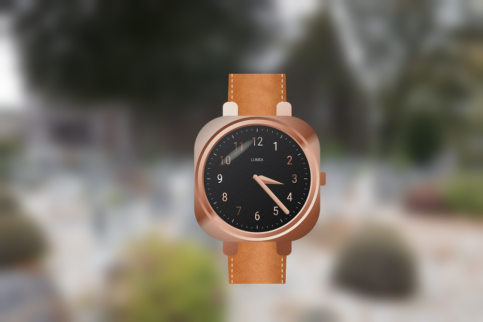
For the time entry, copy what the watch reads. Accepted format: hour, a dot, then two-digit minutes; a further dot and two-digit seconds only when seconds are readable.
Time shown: 3.23
